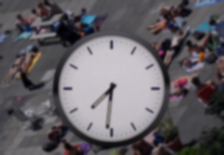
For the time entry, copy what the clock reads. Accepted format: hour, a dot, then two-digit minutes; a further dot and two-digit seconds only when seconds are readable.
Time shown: 7.31
